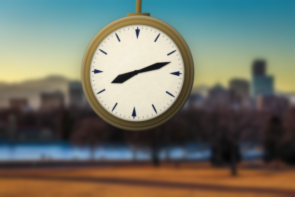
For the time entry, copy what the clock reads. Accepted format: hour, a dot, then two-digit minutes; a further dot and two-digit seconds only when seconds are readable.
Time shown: 8.12
